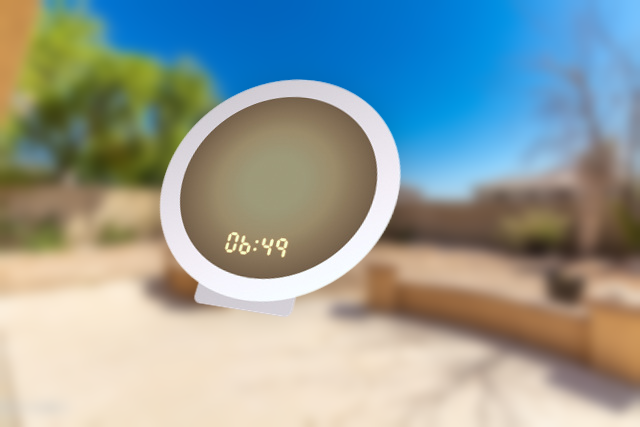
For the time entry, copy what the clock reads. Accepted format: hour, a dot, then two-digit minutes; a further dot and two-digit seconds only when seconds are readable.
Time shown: 6.49
